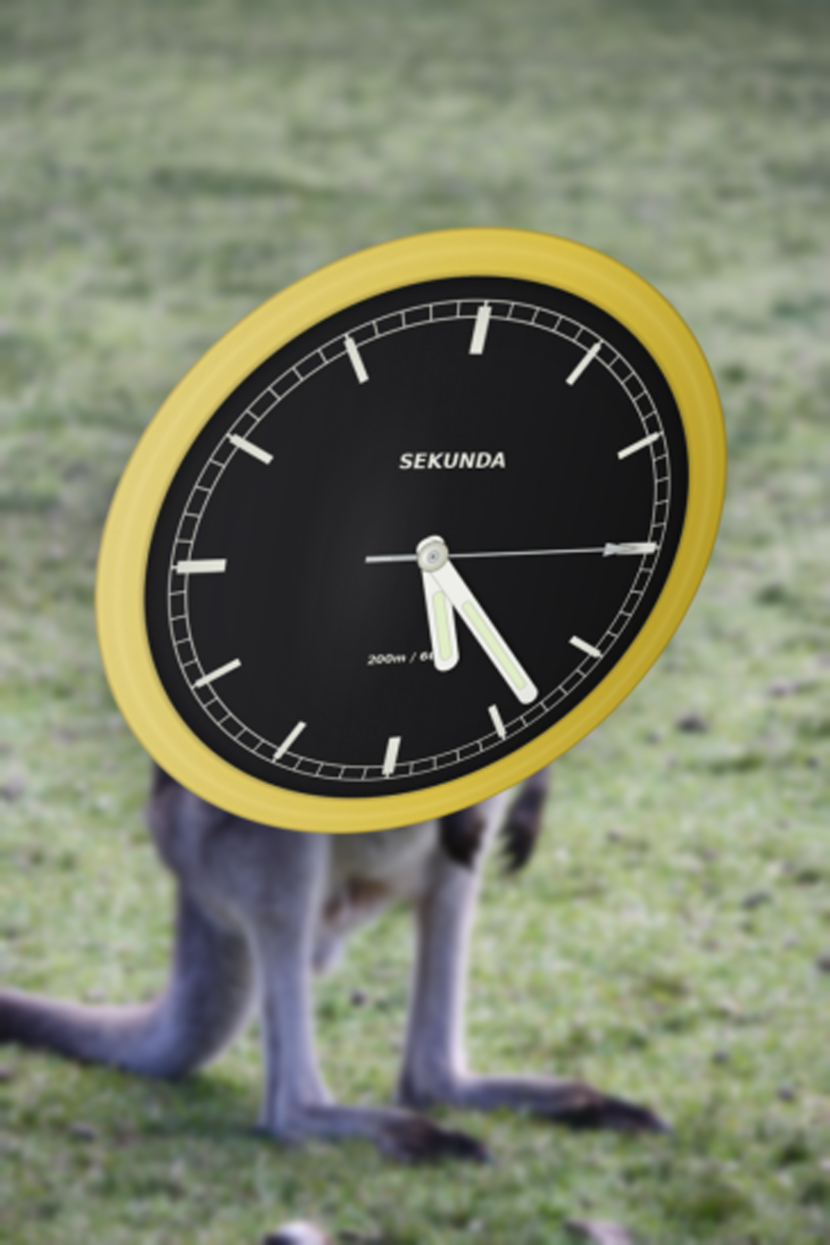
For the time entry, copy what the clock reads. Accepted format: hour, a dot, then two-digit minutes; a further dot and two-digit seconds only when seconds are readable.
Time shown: 5.23.15
